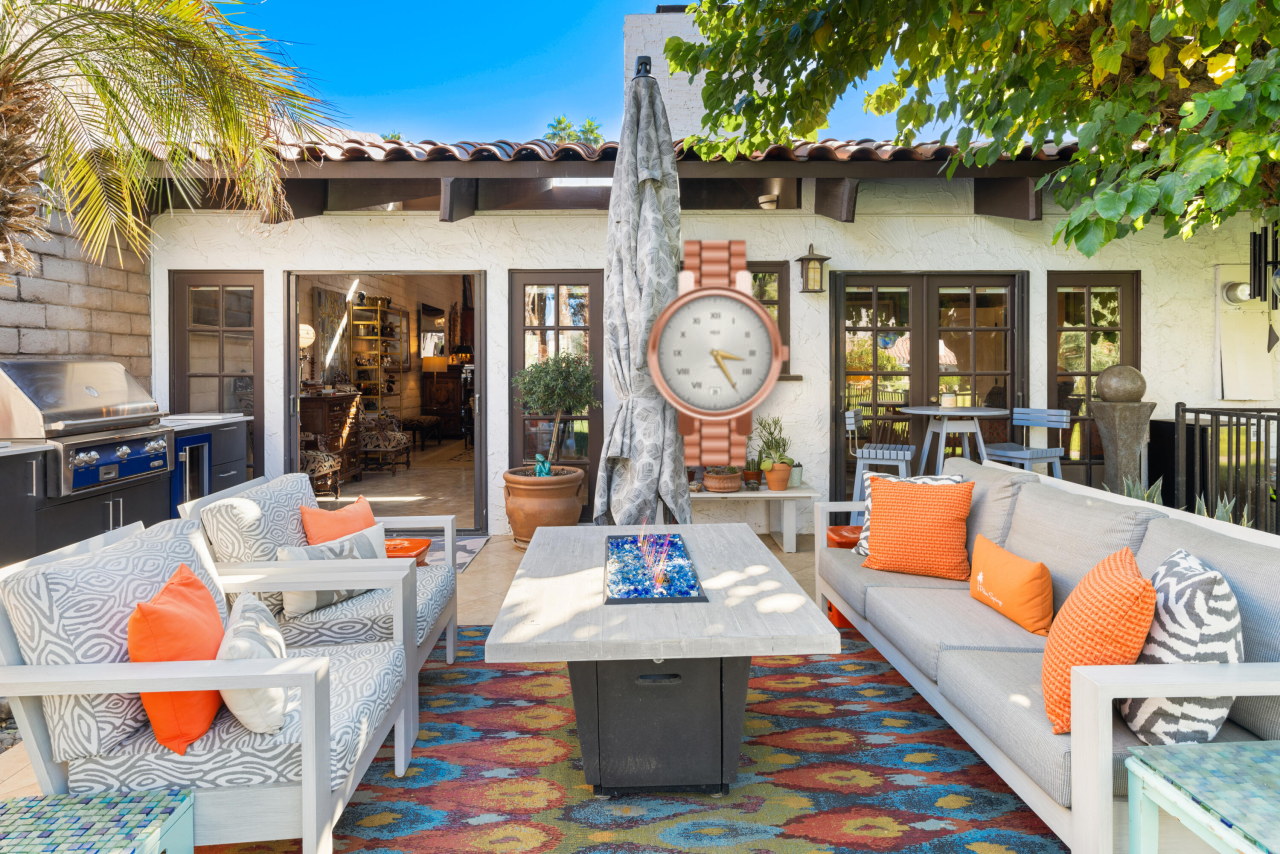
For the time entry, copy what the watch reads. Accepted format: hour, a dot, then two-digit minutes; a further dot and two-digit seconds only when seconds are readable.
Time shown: 3.25
